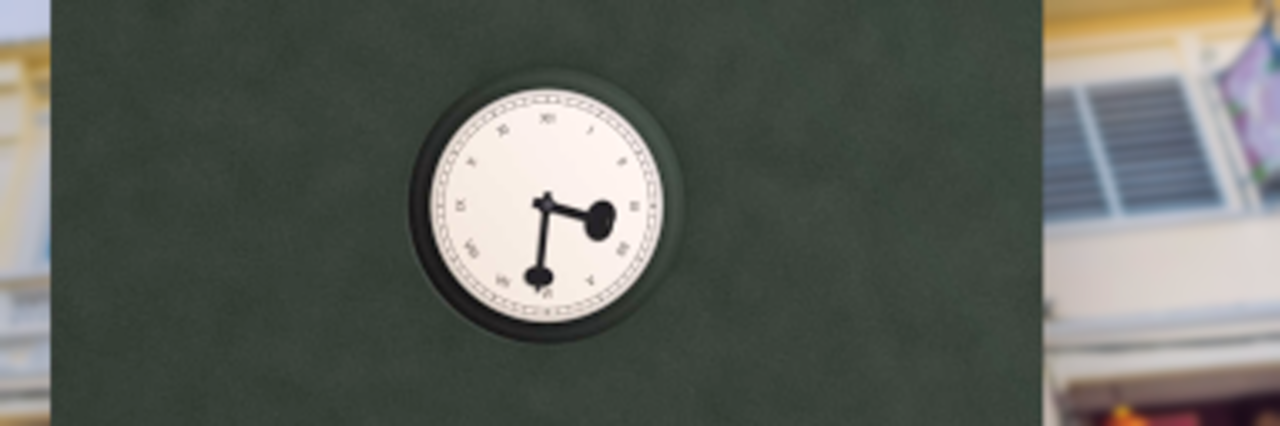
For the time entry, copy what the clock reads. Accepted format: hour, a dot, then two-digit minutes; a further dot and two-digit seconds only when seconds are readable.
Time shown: 3.31
